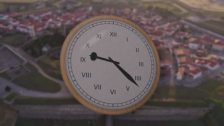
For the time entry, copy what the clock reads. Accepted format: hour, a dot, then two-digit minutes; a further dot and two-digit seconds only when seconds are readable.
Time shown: 9.22
